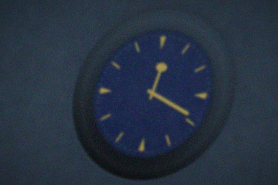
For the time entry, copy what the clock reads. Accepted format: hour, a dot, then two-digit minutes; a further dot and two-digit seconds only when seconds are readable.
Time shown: 12.19
